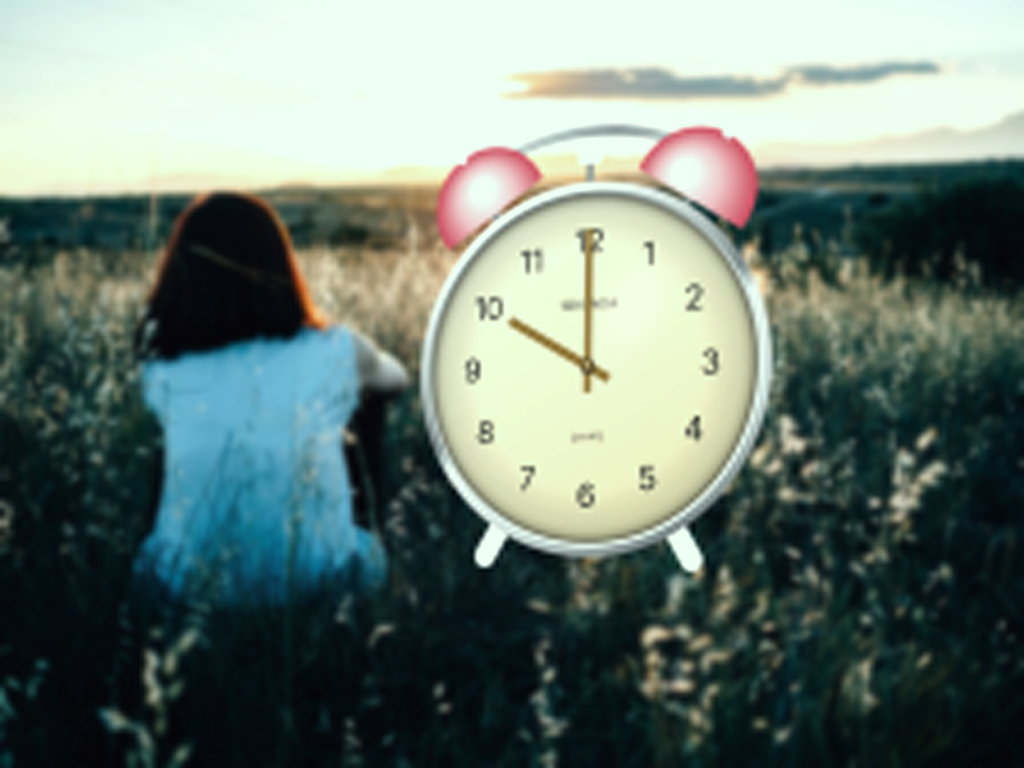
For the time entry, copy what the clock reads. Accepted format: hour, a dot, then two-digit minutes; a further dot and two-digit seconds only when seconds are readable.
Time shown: 10.00
